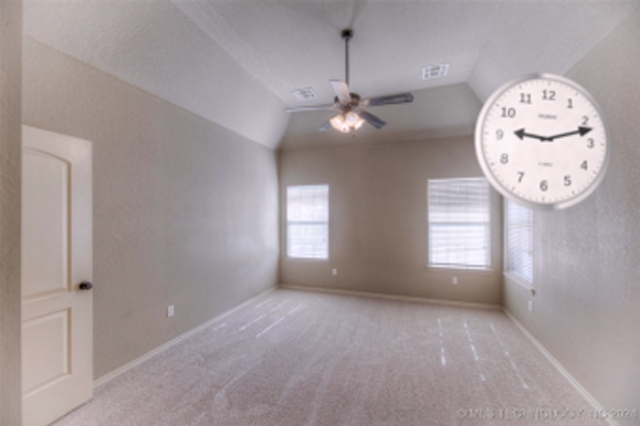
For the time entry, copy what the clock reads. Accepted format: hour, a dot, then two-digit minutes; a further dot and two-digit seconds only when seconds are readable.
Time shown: 9.12
